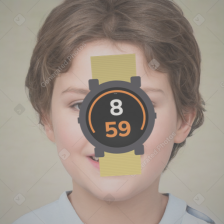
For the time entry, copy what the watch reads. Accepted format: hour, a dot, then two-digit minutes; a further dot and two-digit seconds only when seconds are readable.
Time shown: 8.59
